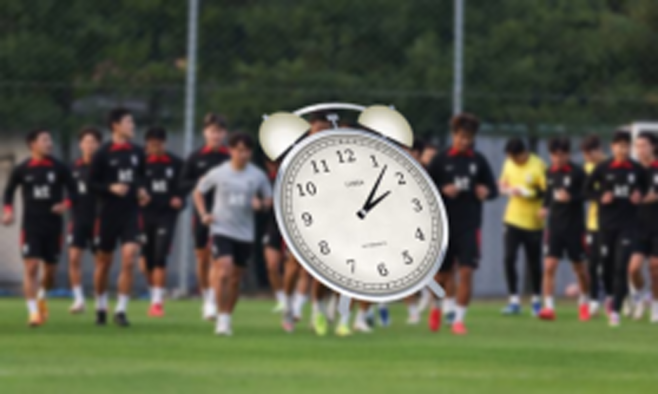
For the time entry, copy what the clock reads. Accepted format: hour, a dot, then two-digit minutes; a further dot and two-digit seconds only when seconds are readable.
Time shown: 2.07
